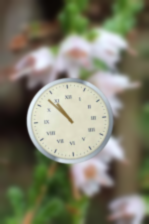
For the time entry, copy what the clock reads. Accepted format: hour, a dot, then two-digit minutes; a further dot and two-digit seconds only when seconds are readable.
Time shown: 10.53
